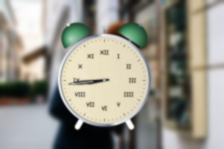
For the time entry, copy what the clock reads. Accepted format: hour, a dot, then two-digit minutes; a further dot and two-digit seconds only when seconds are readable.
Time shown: 8.44
